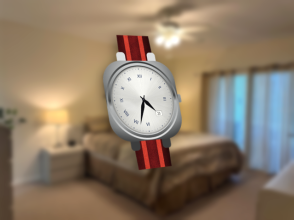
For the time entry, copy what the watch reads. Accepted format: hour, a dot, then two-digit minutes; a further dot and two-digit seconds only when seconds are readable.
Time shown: 4.33
